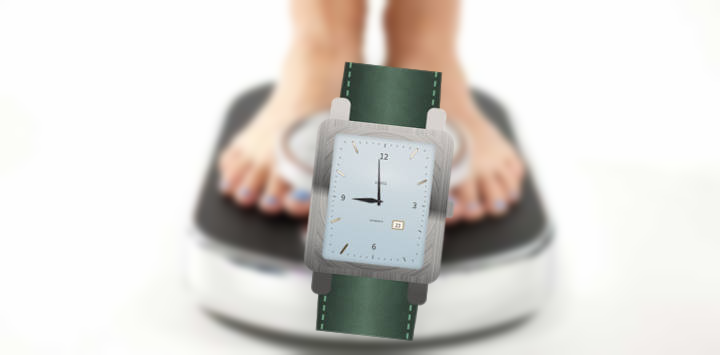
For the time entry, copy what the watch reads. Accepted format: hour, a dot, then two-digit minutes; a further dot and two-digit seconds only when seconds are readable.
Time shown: 8.59
